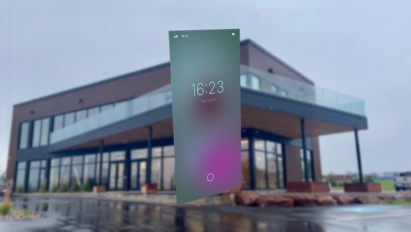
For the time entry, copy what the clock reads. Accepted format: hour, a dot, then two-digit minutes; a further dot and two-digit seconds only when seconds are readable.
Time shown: 16.23
